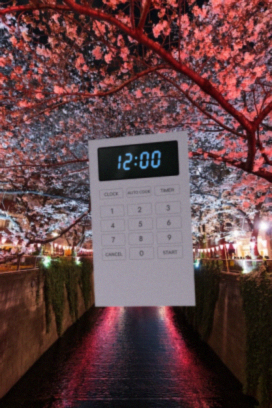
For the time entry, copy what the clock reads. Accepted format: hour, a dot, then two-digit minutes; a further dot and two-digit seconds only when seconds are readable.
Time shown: 12.00
